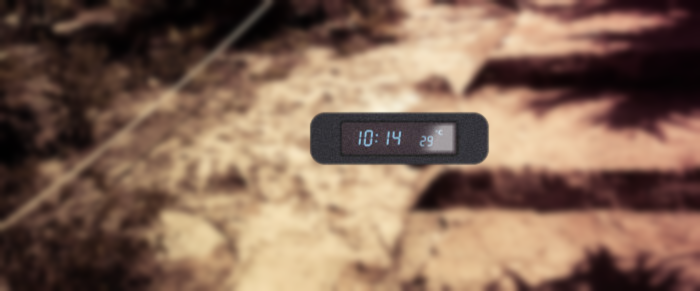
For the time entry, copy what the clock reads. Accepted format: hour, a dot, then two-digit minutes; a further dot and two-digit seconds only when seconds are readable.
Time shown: 10.14
